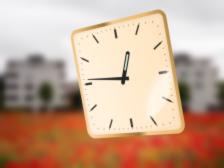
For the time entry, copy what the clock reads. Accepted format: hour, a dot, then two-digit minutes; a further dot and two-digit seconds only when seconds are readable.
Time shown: 12.46
